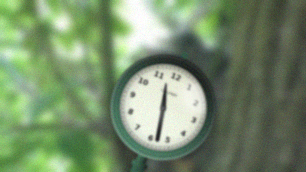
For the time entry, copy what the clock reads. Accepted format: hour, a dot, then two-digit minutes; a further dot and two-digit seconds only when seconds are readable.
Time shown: 11.28
